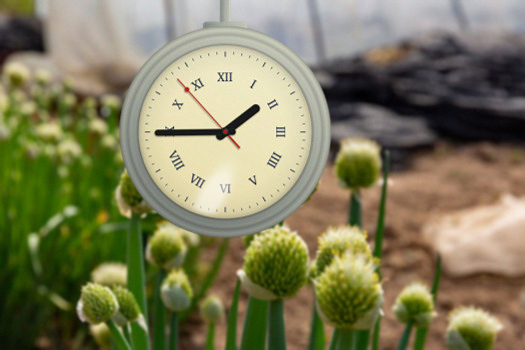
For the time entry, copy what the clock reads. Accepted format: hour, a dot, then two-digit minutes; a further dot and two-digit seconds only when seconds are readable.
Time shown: 1.44.53
